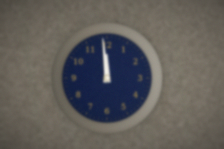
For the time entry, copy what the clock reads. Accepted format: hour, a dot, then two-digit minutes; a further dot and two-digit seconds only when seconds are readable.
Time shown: 11.59
